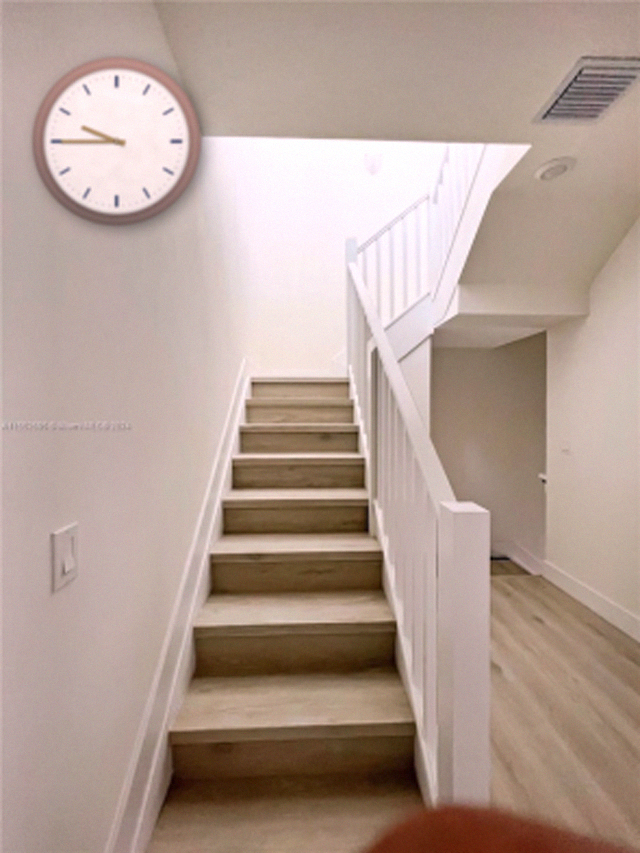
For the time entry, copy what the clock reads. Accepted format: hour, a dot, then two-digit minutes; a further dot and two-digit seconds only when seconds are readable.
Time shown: 9.45
